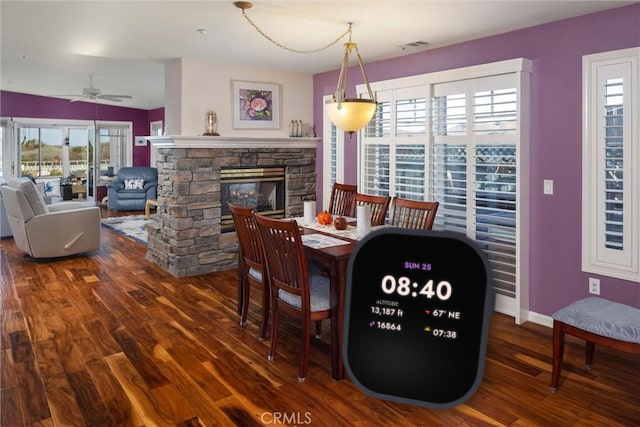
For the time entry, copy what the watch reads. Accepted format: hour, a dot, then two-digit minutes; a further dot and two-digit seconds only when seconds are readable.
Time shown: 8.40
